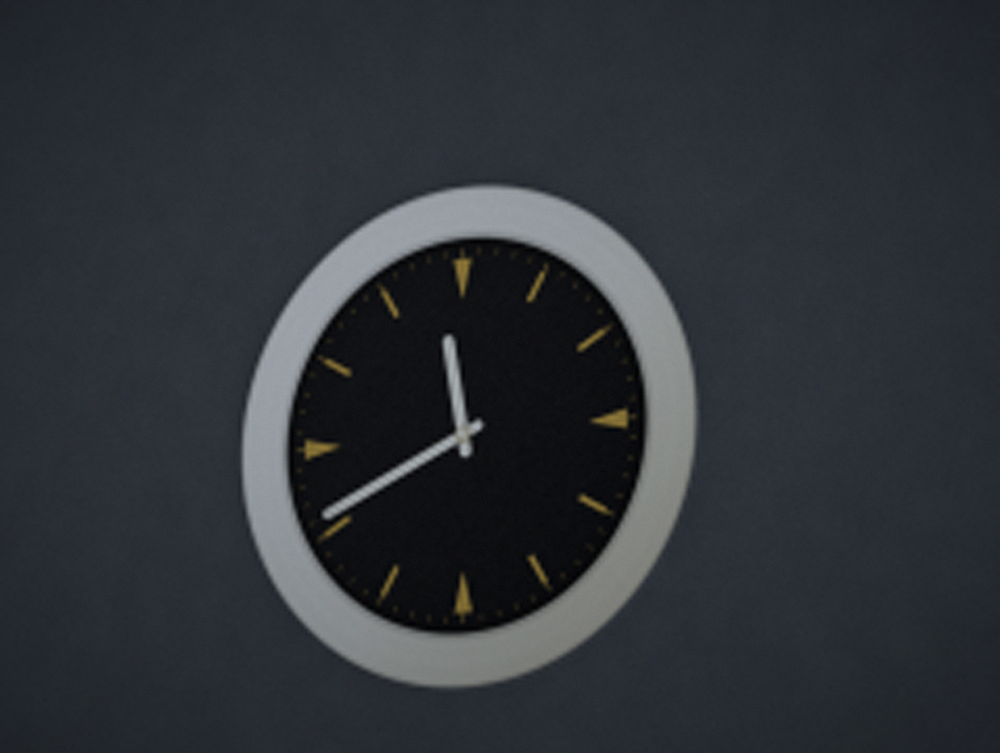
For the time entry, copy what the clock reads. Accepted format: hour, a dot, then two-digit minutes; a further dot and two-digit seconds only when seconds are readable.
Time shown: 11.41
